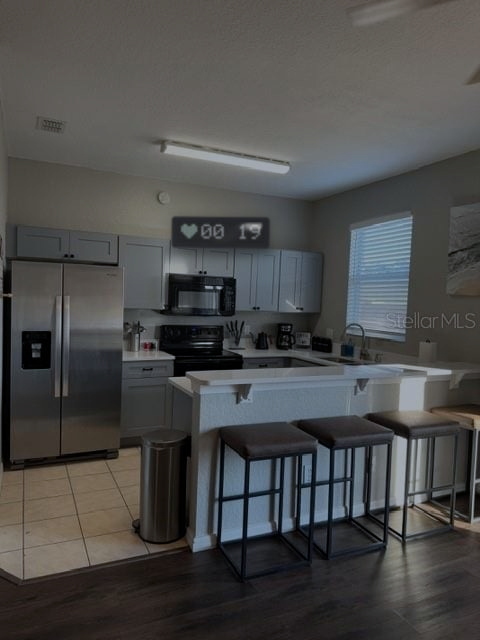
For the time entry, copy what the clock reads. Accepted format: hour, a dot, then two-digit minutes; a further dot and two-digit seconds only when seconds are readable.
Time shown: 0.19
